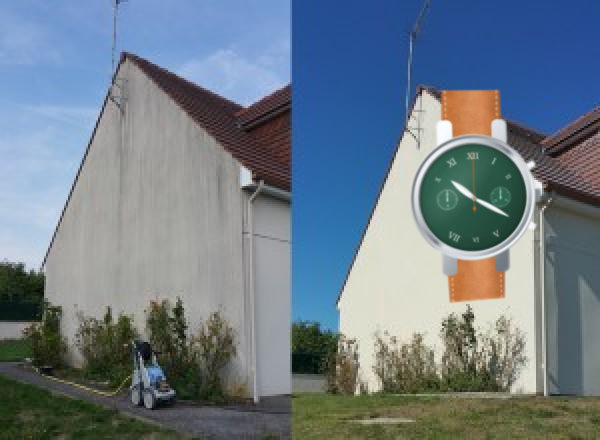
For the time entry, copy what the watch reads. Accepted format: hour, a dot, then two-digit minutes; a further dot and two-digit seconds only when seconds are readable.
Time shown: 10.20
